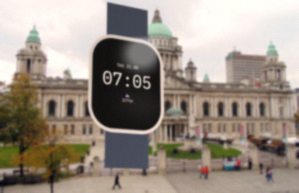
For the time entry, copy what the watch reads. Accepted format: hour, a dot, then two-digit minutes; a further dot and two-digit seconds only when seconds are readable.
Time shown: 7.05
